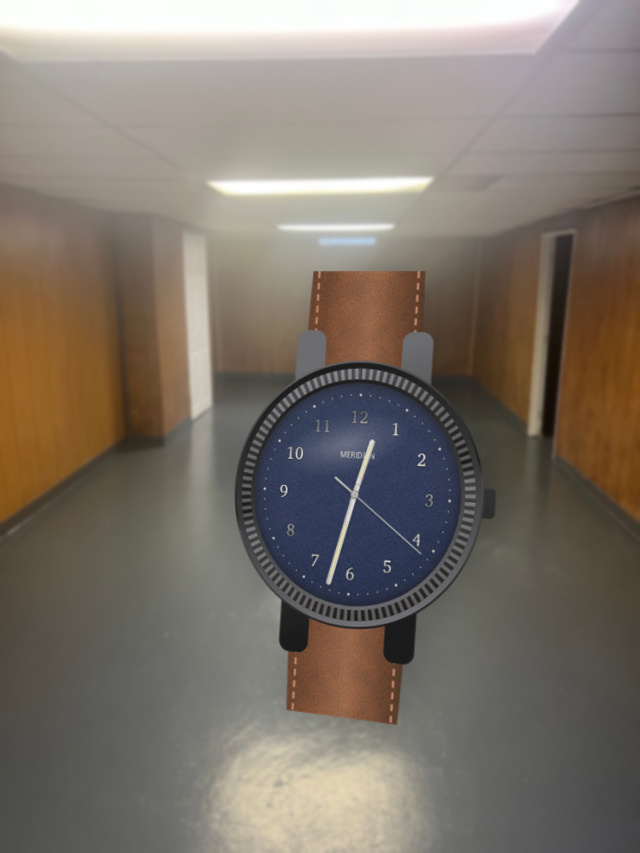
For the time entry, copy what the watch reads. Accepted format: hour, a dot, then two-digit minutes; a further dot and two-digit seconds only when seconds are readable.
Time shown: 12.32.21
